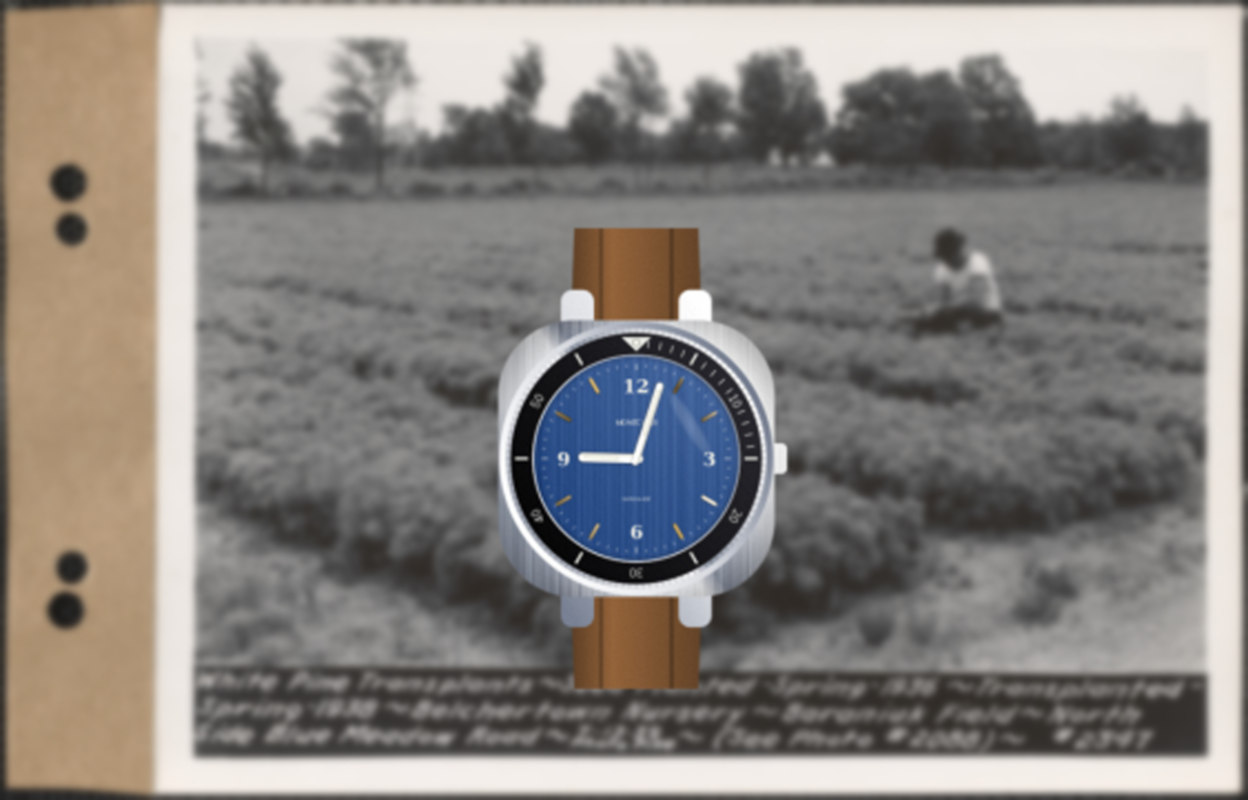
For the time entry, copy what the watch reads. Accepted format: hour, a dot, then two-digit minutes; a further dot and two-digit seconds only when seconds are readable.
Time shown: 9.03
